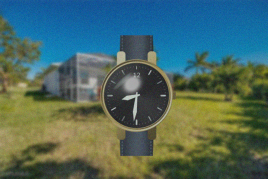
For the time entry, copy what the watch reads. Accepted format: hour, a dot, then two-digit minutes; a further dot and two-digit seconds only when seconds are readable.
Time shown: 8.31
